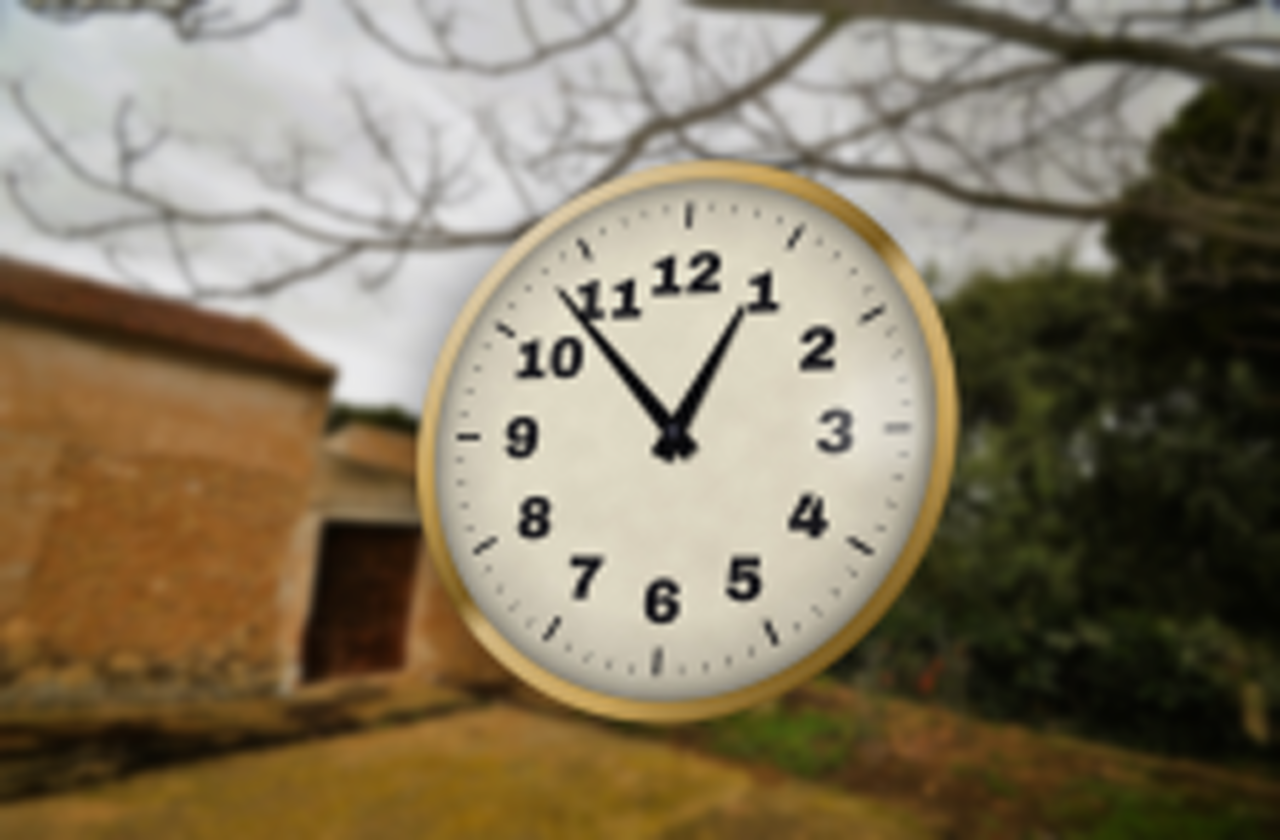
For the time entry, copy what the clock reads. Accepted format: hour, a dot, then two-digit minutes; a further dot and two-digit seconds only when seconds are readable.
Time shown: 12.53
